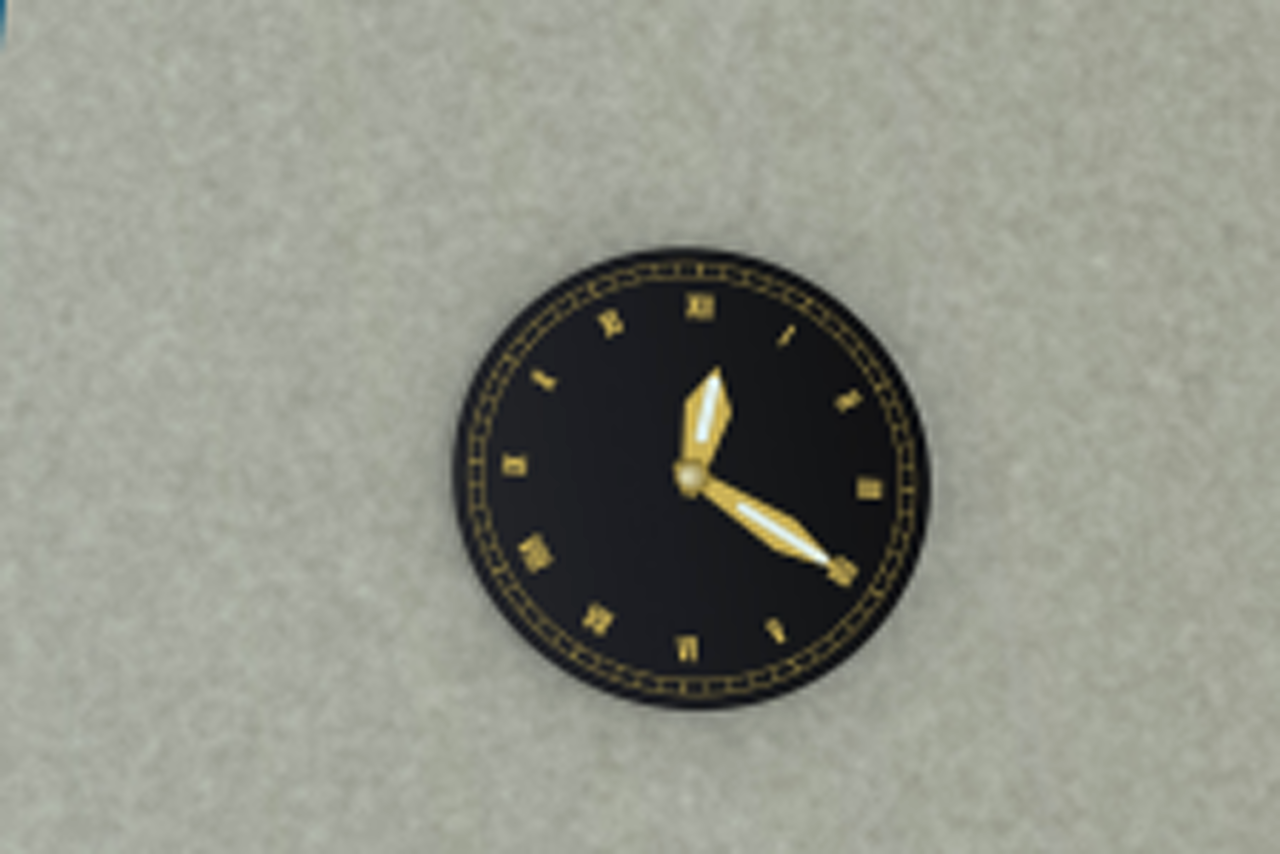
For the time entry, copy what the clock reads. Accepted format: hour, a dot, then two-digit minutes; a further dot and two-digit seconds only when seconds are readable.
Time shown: 12.20
